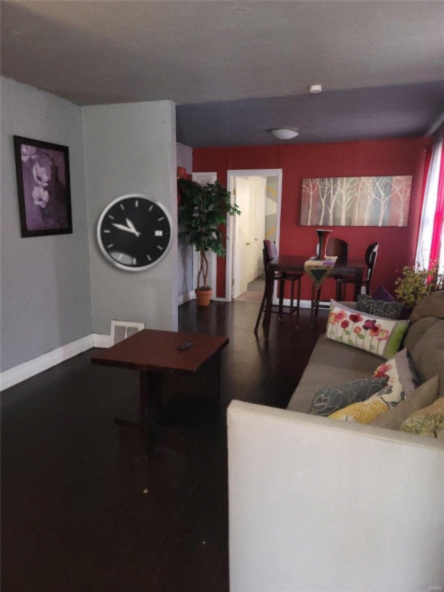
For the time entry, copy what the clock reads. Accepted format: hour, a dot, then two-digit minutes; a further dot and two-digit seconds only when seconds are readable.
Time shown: 10.48
